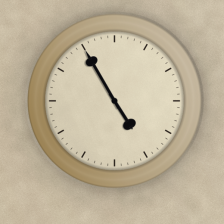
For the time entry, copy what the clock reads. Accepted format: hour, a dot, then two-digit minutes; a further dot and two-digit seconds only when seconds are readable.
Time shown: 4.55
